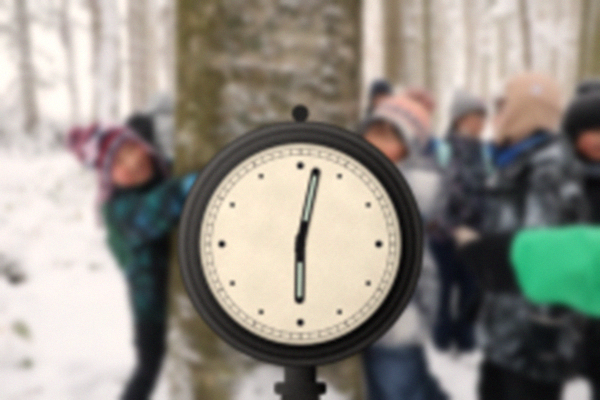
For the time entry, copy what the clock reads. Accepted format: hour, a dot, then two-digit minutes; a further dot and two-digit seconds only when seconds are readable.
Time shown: 6.02
